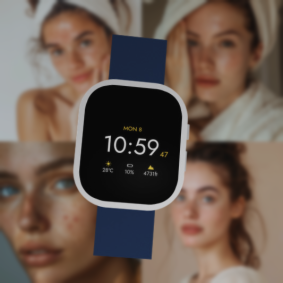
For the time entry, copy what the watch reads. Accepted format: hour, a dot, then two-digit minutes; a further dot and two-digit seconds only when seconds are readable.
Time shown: 10.59
